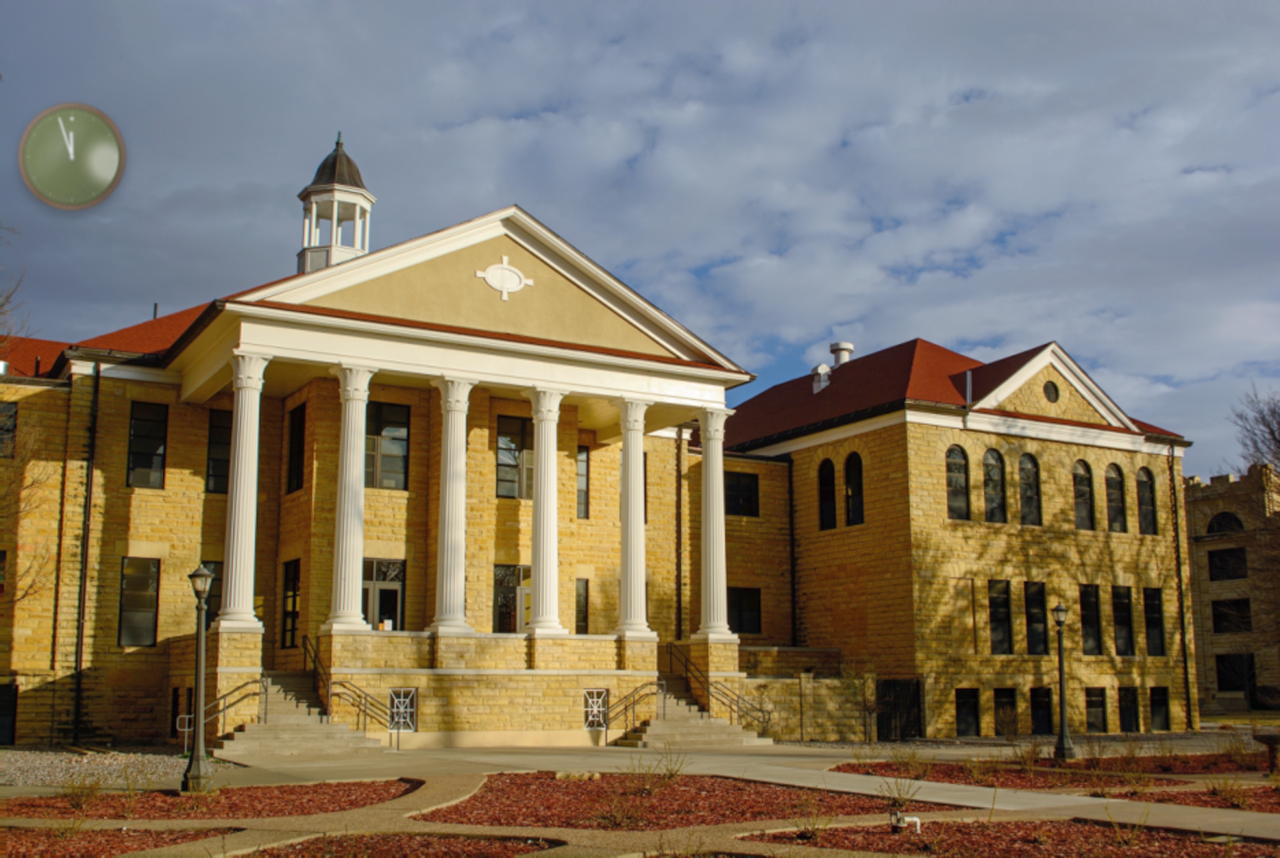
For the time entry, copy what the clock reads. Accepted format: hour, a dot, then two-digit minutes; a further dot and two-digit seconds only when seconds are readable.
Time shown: 11.57
